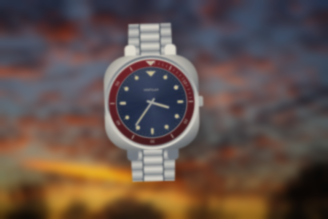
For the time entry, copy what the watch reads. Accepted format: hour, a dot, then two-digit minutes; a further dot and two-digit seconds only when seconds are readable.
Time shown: 3.36
